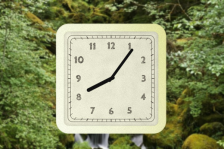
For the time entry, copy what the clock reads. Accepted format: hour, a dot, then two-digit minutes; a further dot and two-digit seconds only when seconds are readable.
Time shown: 8.06
